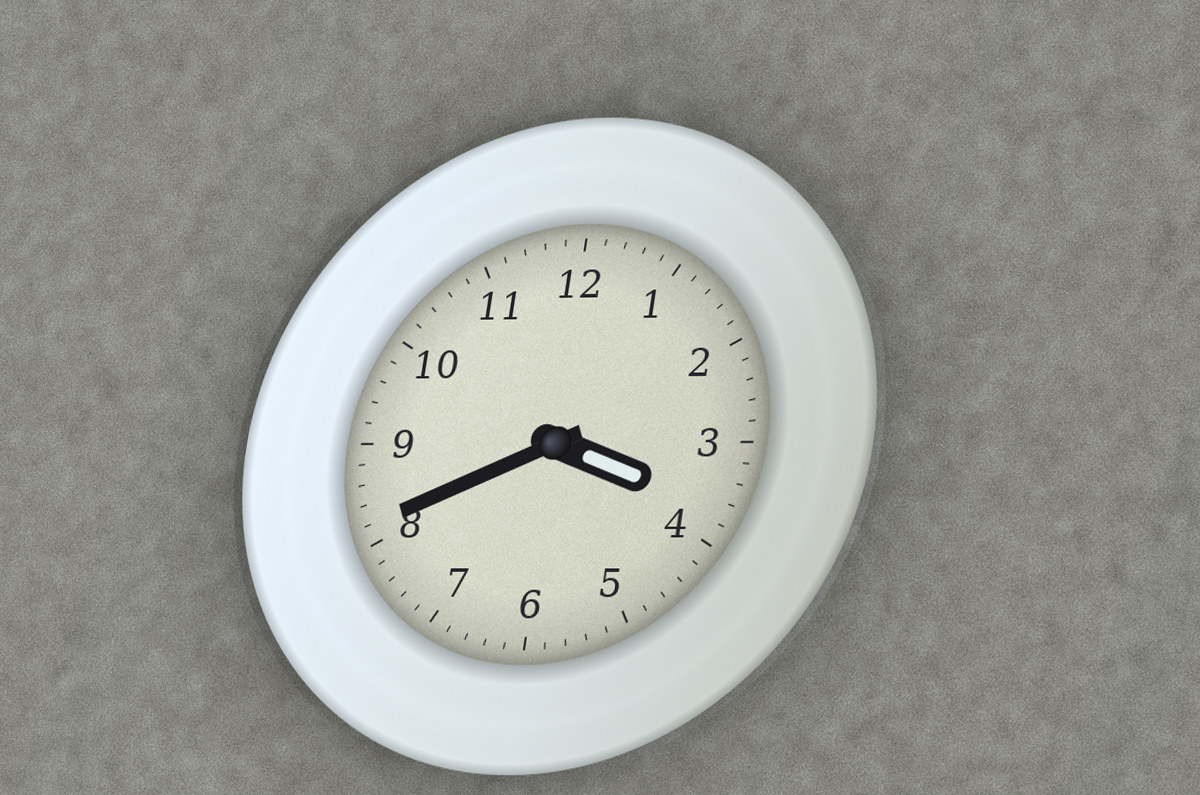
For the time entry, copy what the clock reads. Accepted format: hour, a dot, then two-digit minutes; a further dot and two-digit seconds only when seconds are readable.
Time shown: 3.41
